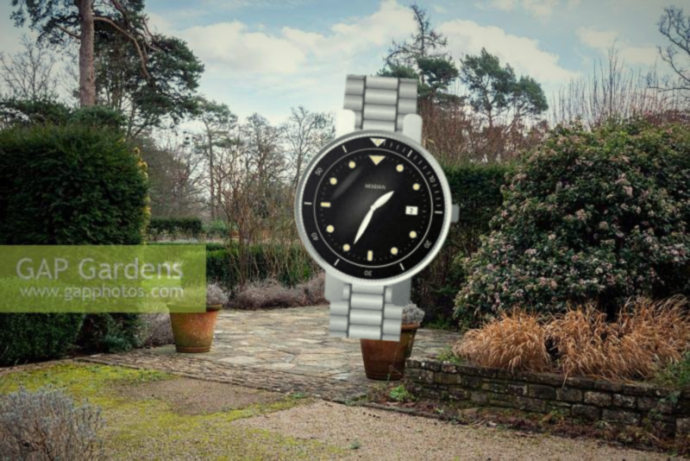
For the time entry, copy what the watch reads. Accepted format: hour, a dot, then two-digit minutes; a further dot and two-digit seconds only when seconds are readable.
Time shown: 1.34
